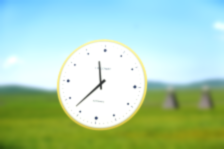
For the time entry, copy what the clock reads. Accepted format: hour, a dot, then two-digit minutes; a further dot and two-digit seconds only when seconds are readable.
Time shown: 11.37
